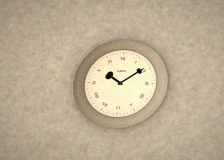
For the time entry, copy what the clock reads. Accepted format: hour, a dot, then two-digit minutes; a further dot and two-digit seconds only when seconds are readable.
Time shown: 10.09
